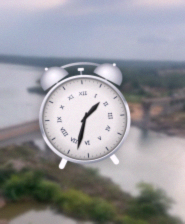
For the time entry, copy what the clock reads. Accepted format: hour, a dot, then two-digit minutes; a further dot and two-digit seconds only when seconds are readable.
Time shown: 1.33
